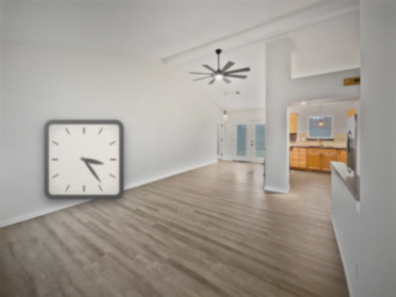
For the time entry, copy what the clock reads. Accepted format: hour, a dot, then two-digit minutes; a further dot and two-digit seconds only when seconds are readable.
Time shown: 3.24
